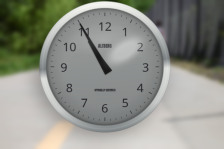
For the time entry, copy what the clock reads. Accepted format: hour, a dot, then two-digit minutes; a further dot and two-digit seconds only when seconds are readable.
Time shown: 10.55
